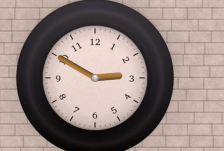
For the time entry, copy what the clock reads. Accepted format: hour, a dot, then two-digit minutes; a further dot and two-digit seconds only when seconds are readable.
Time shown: 2.50
